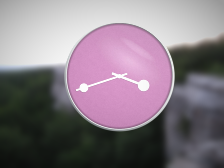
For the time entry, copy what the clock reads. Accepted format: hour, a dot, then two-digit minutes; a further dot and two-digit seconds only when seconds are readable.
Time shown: 3.42
